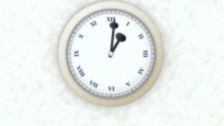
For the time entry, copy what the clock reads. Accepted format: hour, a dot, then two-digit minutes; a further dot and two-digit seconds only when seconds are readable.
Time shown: 1.01
